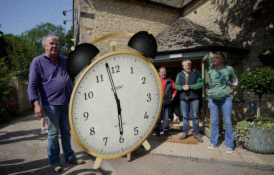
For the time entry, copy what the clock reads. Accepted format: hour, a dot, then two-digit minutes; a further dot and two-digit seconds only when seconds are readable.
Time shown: 5.58
